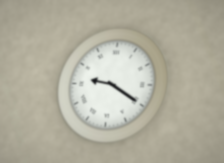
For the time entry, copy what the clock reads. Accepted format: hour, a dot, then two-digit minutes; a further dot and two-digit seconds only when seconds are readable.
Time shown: 9.20
